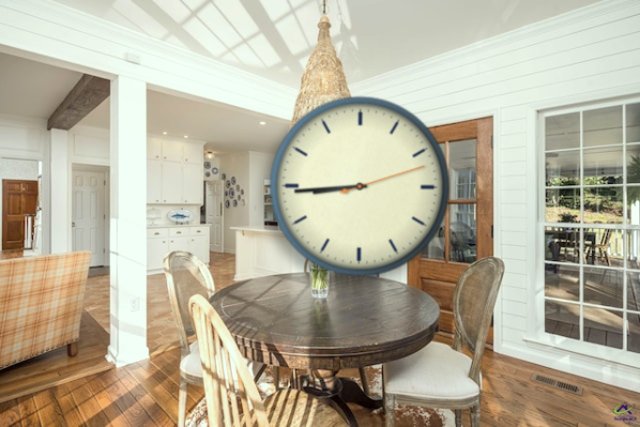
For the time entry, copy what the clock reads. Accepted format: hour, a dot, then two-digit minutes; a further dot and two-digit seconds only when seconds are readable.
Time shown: 8.44.12
